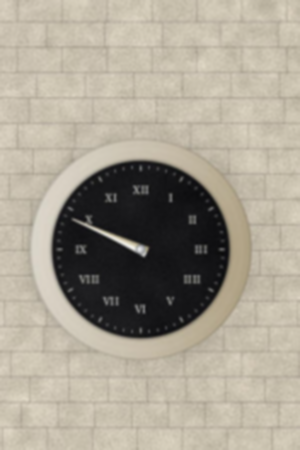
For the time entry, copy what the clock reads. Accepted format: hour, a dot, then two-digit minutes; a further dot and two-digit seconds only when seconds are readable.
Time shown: 9.49
